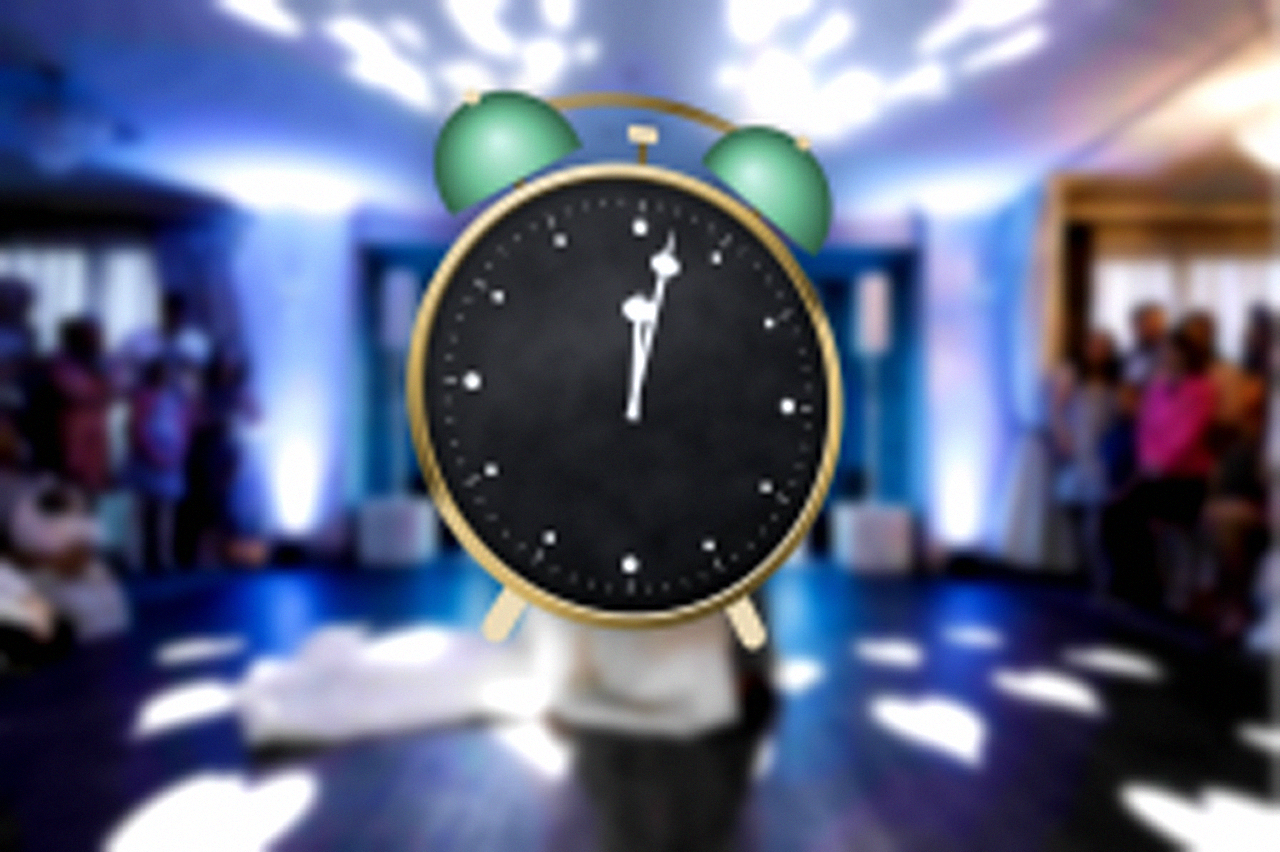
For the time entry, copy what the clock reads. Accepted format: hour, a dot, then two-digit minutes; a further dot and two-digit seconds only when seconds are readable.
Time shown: 12.02
